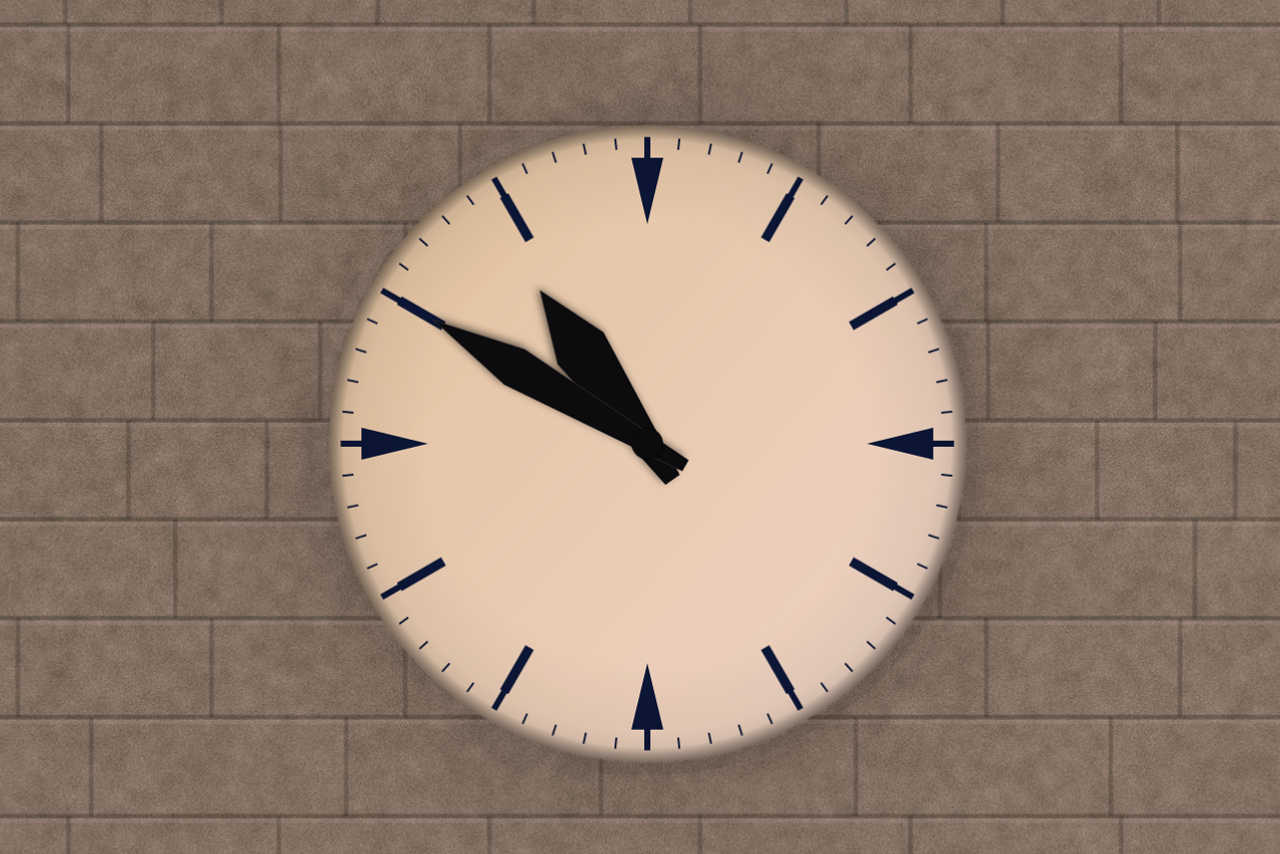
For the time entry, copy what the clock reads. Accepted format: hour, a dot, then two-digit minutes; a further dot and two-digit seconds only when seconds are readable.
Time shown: 10.50
